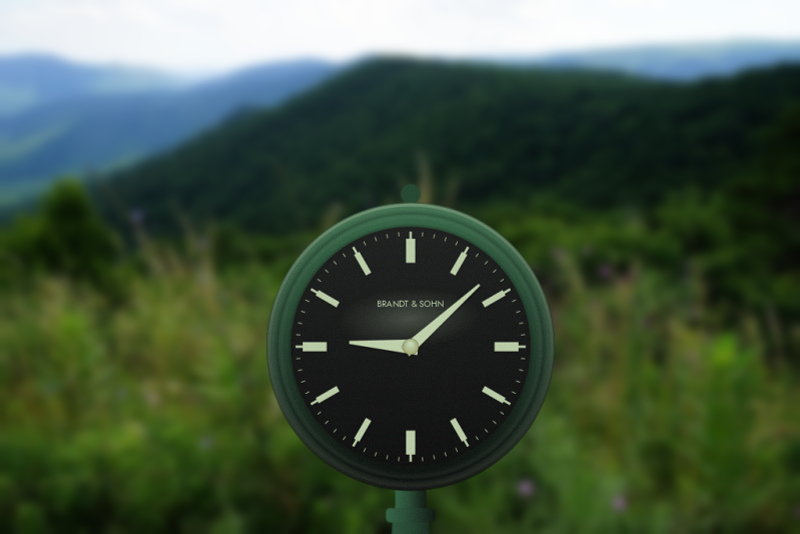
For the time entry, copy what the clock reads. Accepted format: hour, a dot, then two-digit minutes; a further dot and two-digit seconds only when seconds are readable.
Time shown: 9.08
